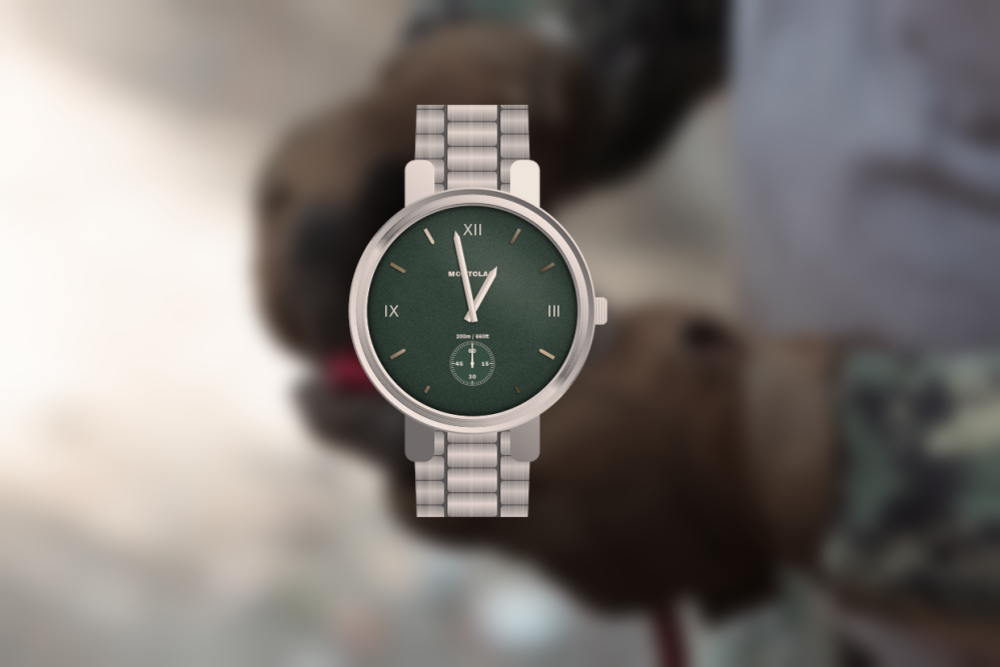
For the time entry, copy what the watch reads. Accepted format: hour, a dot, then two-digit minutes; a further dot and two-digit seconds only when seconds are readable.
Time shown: 12.58
